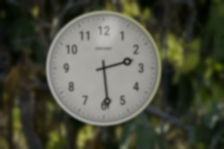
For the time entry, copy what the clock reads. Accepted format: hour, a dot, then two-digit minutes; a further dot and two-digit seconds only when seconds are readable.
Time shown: 2.29
